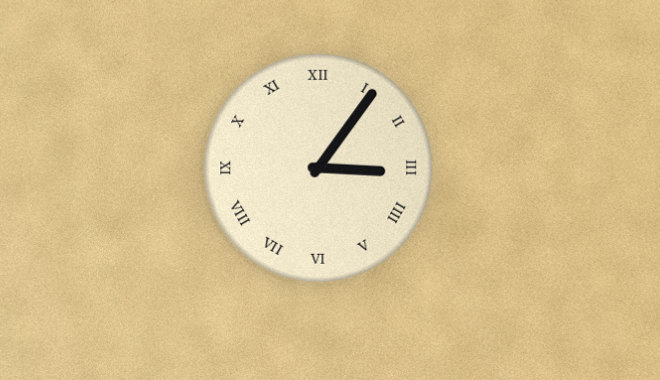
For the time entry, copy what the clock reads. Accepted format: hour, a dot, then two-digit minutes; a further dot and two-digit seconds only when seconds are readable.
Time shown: 3.06
